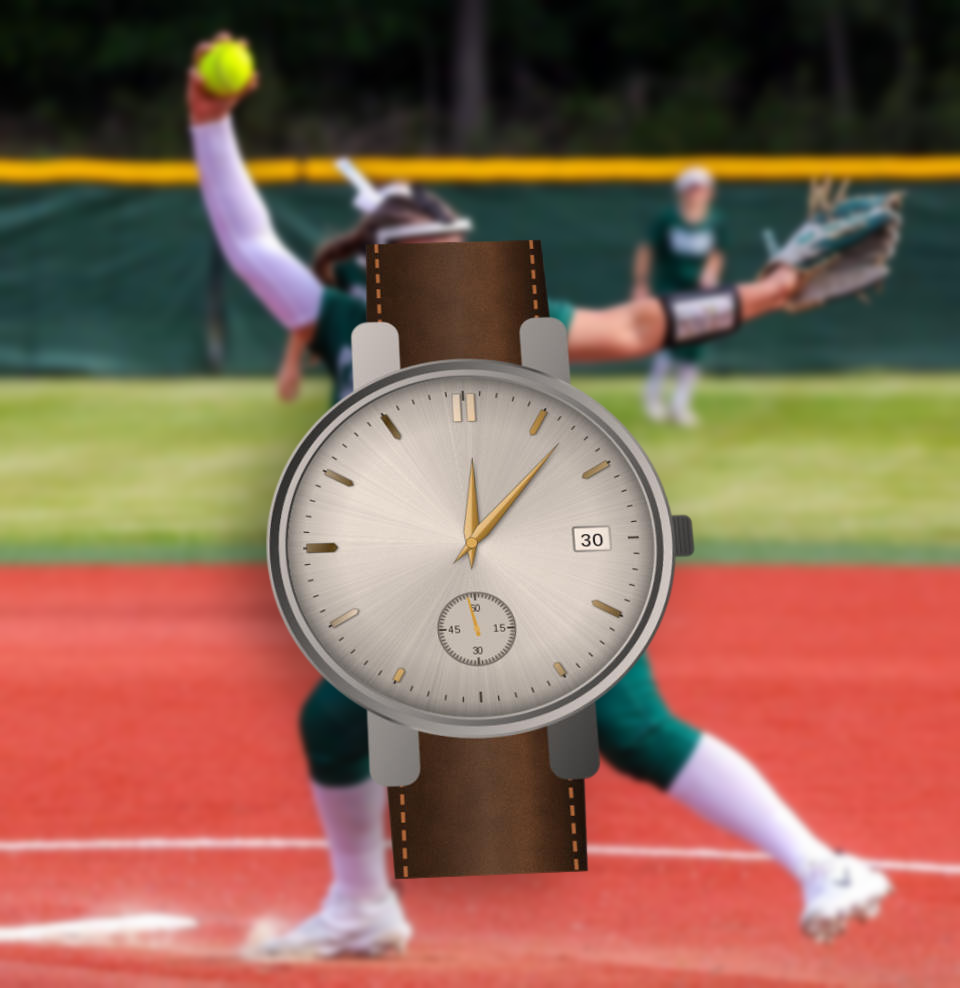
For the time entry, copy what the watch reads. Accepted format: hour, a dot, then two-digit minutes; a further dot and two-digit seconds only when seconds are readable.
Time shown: 12.06.58
